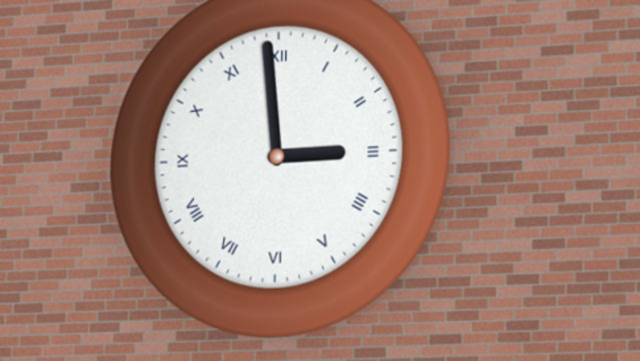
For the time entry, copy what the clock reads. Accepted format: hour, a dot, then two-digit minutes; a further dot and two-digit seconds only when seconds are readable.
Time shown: 2.59
